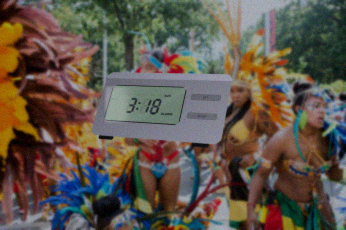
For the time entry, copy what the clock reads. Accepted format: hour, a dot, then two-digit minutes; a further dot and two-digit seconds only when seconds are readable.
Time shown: 3.18
